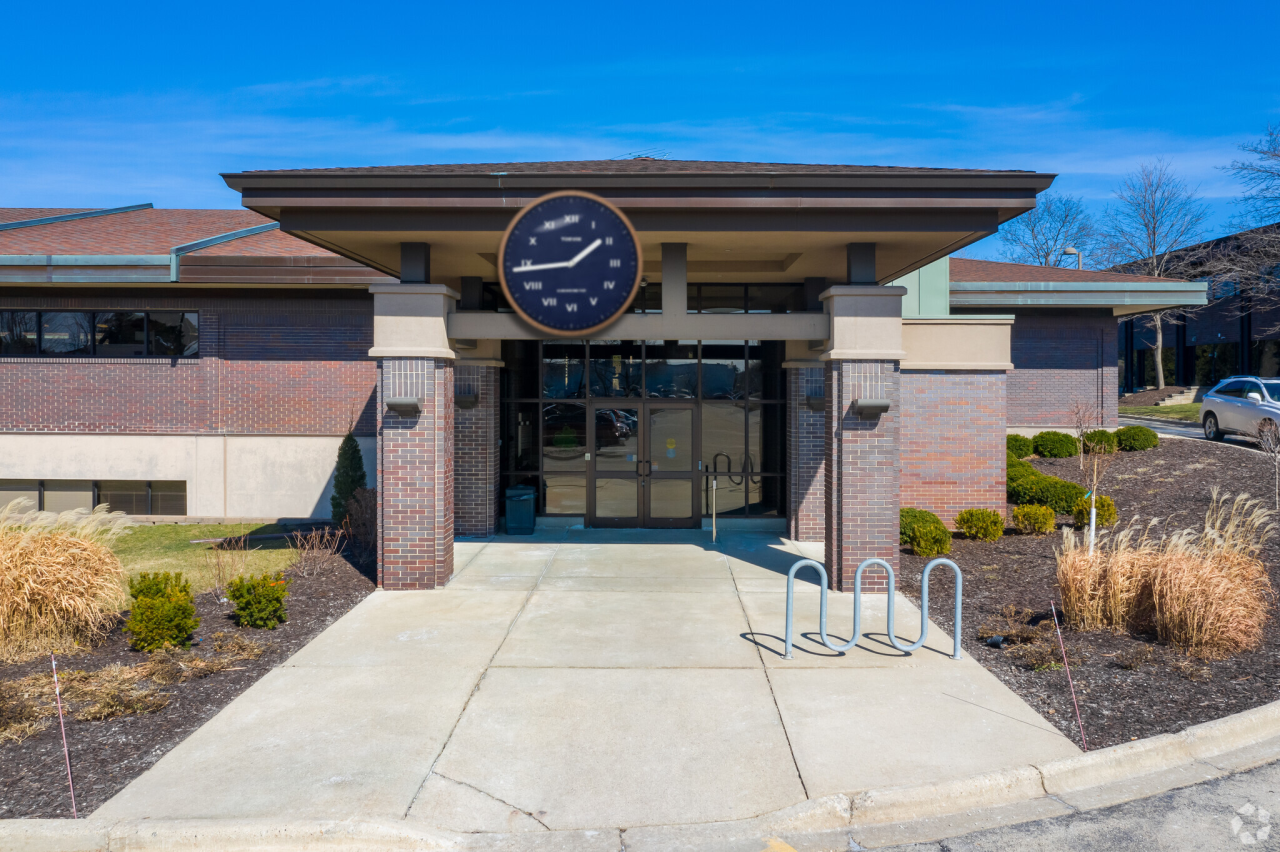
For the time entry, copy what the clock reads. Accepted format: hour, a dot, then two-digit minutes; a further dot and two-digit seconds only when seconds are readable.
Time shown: 1.44
